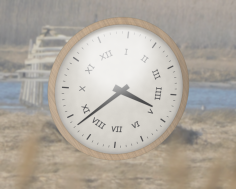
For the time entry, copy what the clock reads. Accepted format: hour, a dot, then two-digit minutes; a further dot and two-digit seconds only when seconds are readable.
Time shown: 4.43
